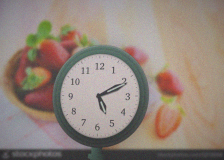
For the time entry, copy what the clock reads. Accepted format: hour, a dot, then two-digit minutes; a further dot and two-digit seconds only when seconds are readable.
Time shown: 5.11
